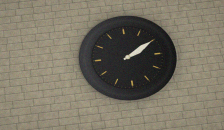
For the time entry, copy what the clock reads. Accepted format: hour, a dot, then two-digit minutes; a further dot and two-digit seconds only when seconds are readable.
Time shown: 2.10
